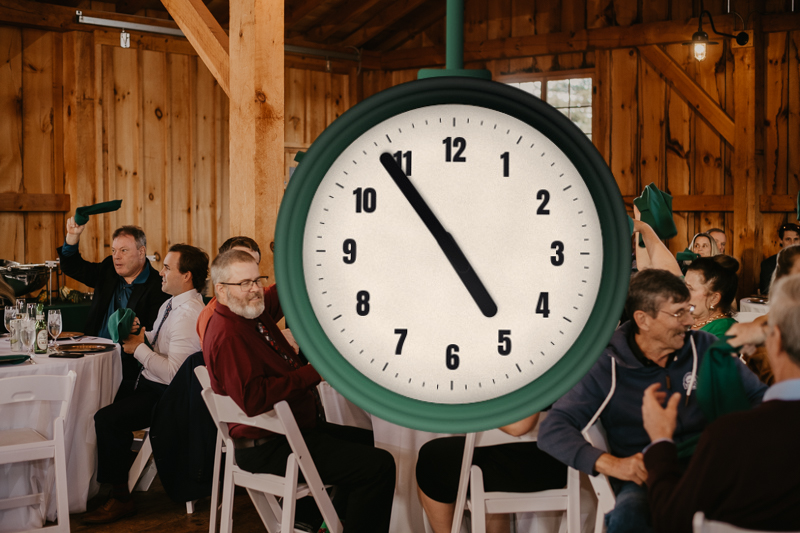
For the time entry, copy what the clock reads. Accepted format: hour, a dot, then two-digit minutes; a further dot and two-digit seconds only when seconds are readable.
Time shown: 4.54
